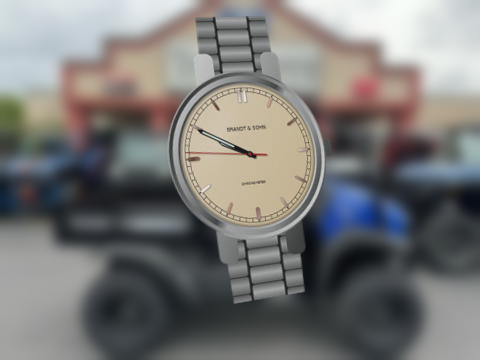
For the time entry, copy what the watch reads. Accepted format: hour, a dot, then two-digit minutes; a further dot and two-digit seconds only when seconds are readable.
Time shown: 9.49.46
